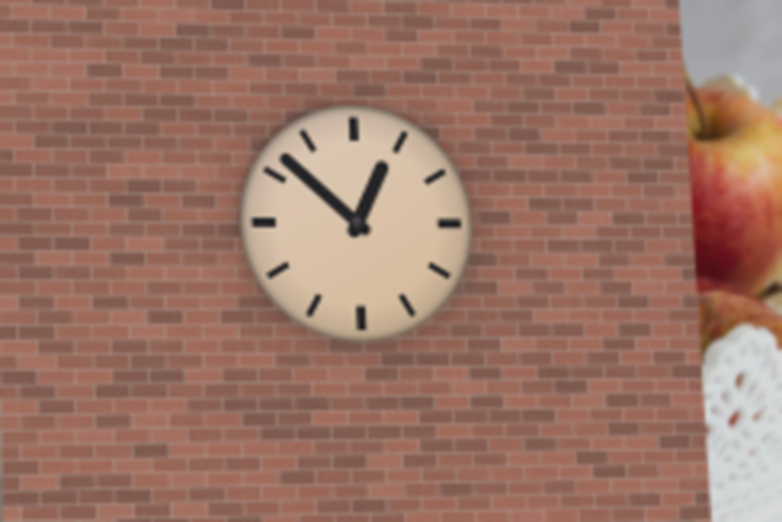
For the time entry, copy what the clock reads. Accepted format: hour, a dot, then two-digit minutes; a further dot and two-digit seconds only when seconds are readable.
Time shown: 12.52
